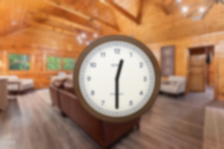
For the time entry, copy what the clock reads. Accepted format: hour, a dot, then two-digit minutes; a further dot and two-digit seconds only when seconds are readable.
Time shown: 12.30
